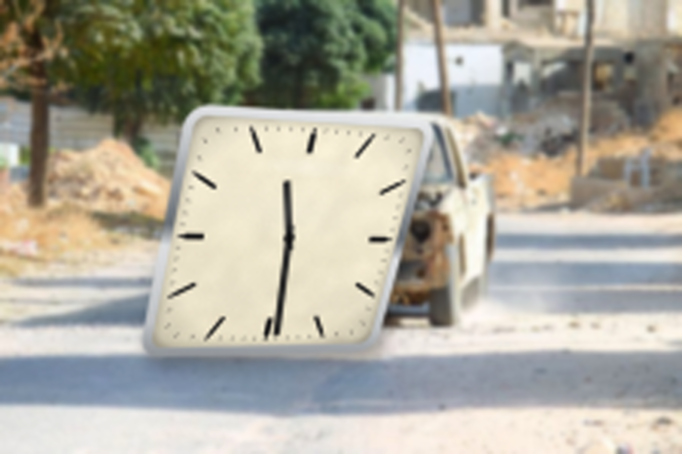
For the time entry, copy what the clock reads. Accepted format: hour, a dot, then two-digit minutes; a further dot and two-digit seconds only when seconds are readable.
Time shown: 11.29
